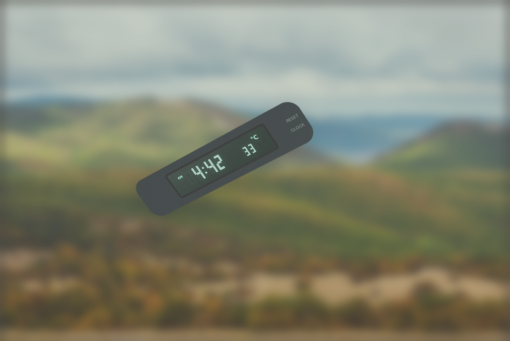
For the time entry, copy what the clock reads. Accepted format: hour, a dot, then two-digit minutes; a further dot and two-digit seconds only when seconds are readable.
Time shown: 4.42
